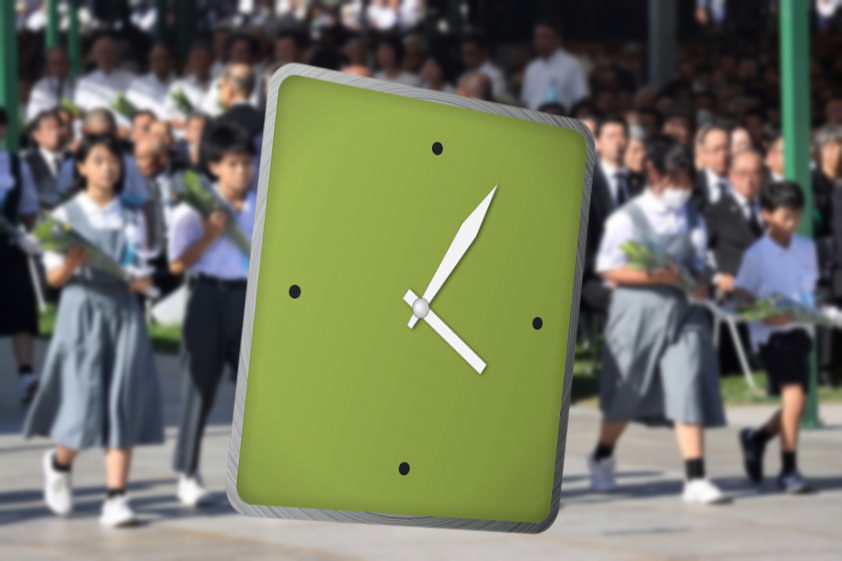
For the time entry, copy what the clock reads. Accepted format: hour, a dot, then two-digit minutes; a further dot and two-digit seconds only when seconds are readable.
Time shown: 4.05
